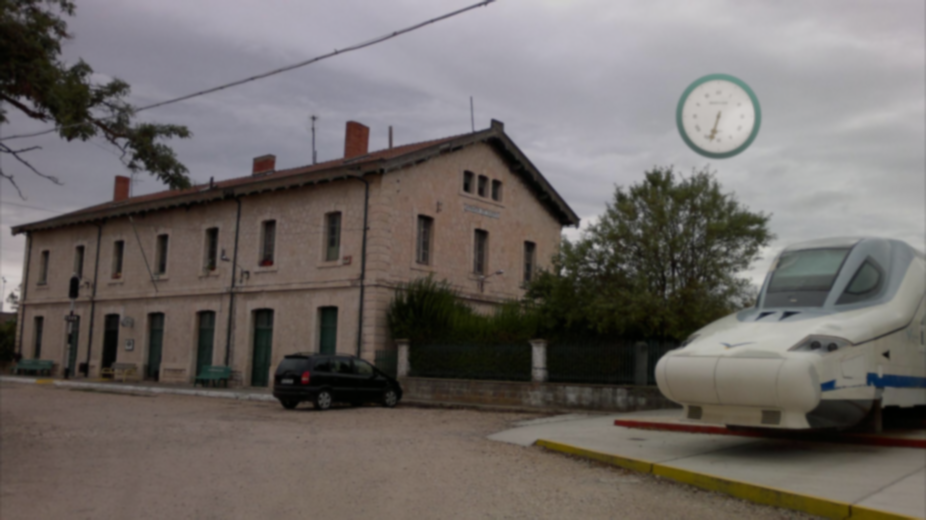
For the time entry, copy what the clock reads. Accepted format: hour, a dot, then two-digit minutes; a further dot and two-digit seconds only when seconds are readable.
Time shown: 6.33
